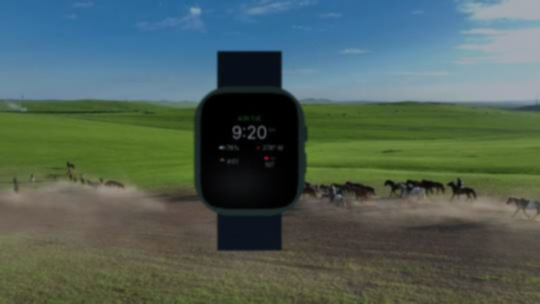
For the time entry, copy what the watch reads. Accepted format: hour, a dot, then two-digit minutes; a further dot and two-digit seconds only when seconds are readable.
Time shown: 9.20
